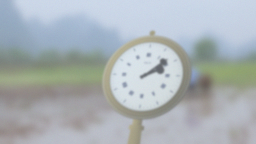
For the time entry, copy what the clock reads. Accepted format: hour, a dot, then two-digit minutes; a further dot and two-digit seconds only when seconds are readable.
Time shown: 2.08
